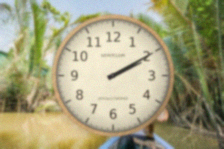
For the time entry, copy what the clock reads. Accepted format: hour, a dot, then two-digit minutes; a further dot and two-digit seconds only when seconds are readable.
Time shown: 2.10
